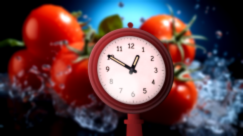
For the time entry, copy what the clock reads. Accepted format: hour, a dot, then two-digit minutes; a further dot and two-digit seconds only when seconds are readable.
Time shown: 12.50
